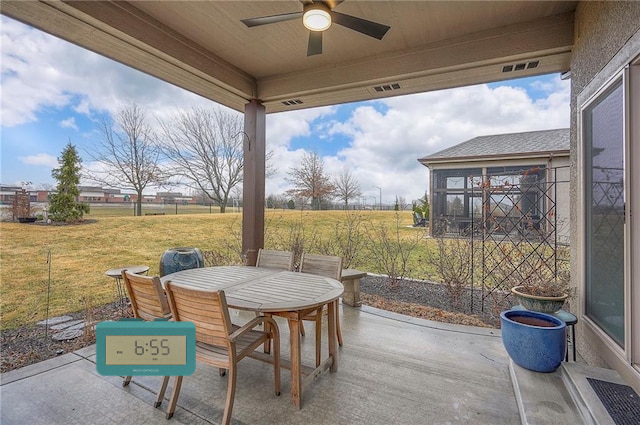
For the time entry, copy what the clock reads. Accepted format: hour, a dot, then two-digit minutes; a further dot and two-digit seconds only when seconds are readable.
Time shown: 6.55
